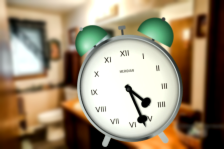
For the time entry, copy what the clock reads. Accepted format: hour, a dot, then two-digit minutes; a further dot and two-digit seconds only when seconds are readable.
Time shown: 4.27
